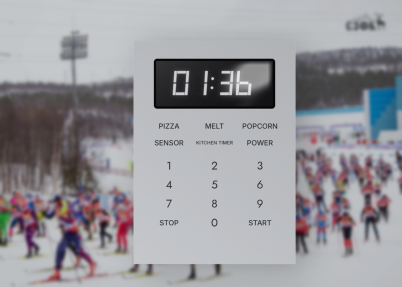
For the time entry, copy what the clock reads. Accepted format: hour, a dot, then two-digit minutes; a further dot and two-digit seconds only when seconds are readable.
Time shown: 1.36
